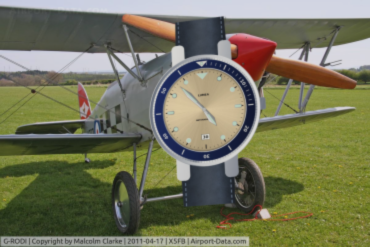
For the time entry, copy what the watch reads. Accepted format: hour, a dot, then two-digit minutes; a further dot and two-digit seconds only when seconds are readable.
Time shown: 4.53
